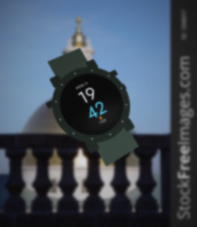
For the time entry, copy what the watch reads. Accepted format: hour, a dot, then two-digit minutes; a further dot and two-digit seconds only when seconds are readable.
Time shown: 19.42
